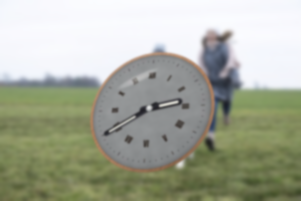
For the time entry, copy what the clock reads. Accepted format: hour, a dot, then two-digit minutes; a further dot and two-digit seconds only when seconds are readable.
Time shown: 2.40
